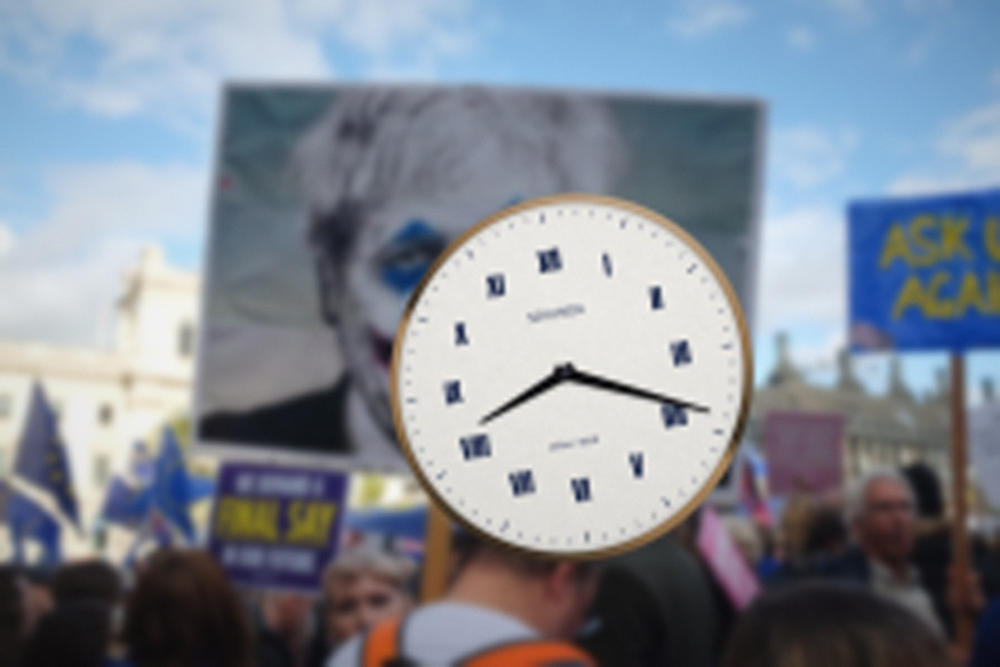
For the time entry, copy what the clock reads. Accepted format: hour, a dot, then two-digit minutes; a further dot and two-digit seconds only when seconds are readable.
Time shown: 8.19
